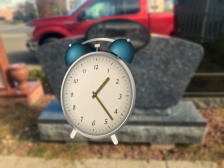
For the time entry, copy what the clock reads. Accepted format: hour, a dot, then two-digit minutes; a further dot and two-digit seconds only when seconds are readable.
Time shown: 1.23
